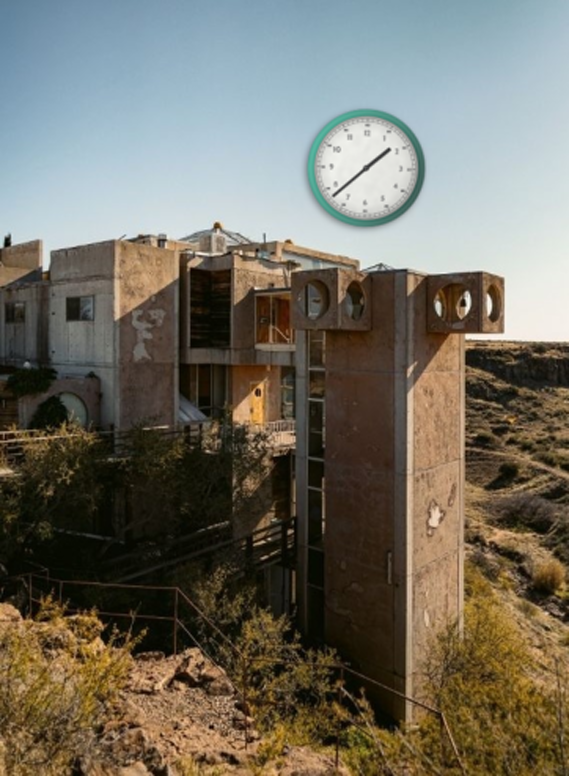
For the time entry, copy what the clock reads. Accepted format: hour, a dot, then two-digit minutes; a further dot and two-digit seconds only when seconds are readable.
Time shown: 1.38
